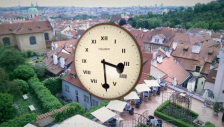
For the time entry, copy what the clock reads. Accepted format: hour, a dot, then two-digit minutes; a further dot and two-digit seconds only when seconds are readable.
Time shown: 3.29
